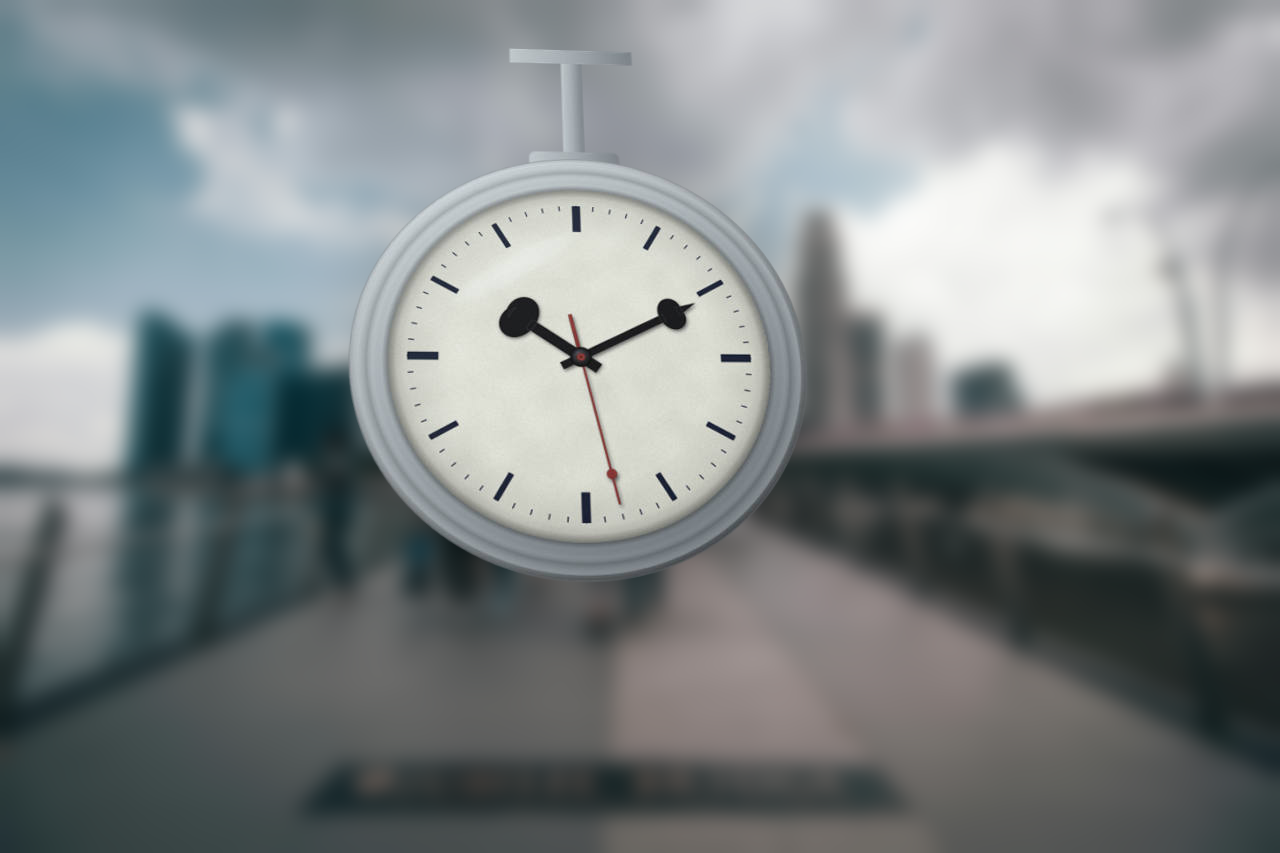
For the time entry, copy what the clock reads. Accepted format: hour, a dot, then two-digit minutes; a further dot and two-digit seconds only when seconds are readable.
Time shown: 10.10.28
